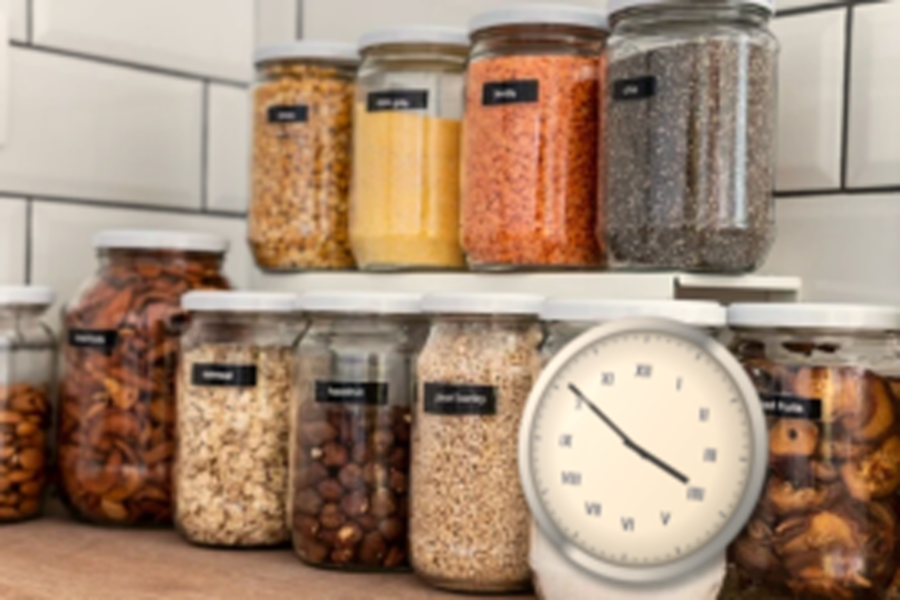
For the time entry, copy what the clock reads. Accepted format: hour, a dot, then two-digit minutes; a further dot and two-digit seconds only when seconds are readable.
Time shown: 3.51
